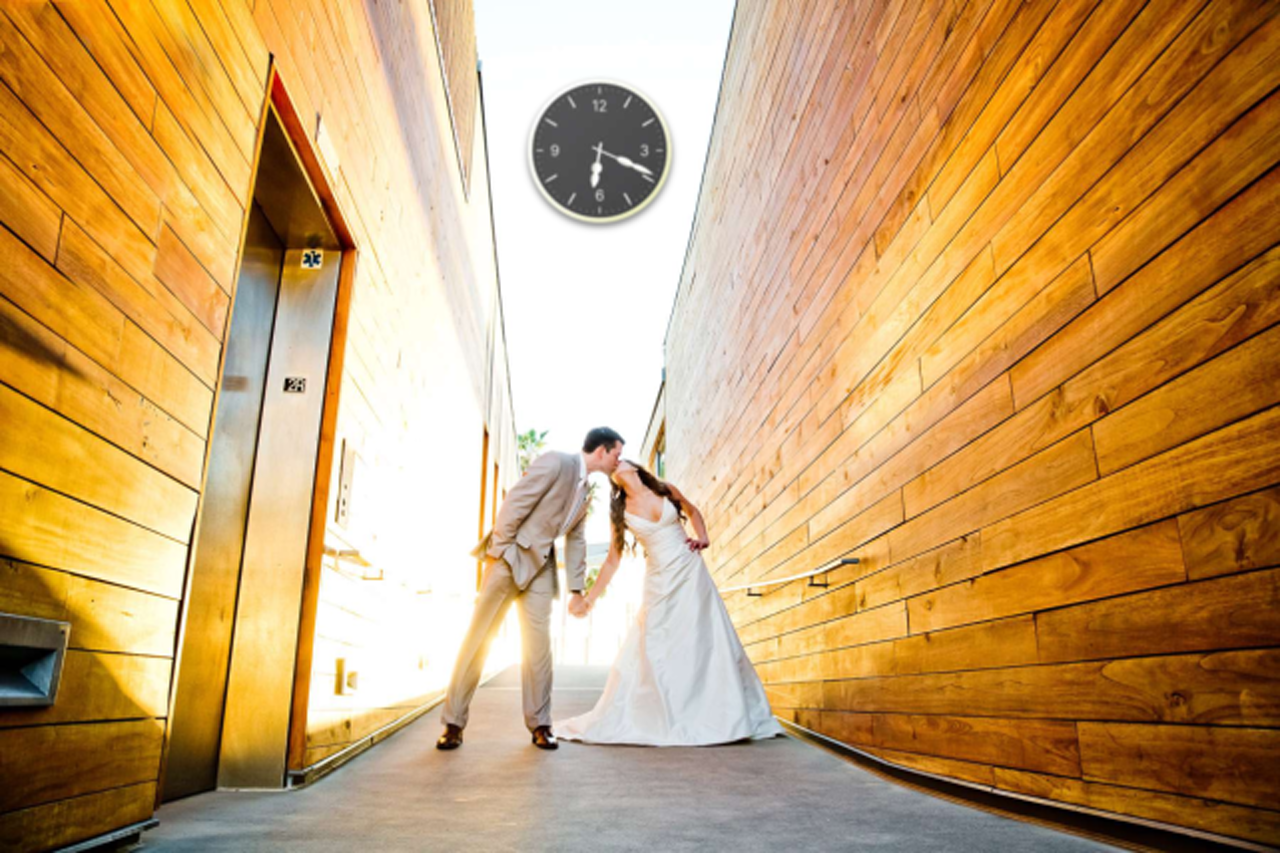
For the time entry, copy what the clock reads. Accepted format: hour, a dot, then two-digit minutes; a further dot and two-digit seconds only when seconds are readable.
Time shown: 6.19
